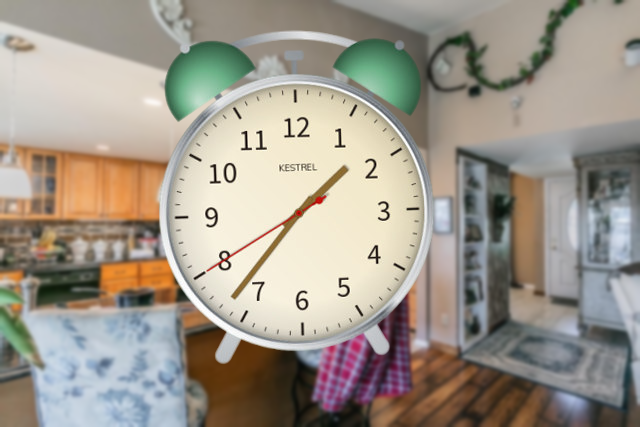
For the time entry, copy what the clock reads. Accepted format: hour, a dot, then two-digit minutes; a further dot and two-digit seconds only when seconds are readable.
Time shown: 1.36.40
